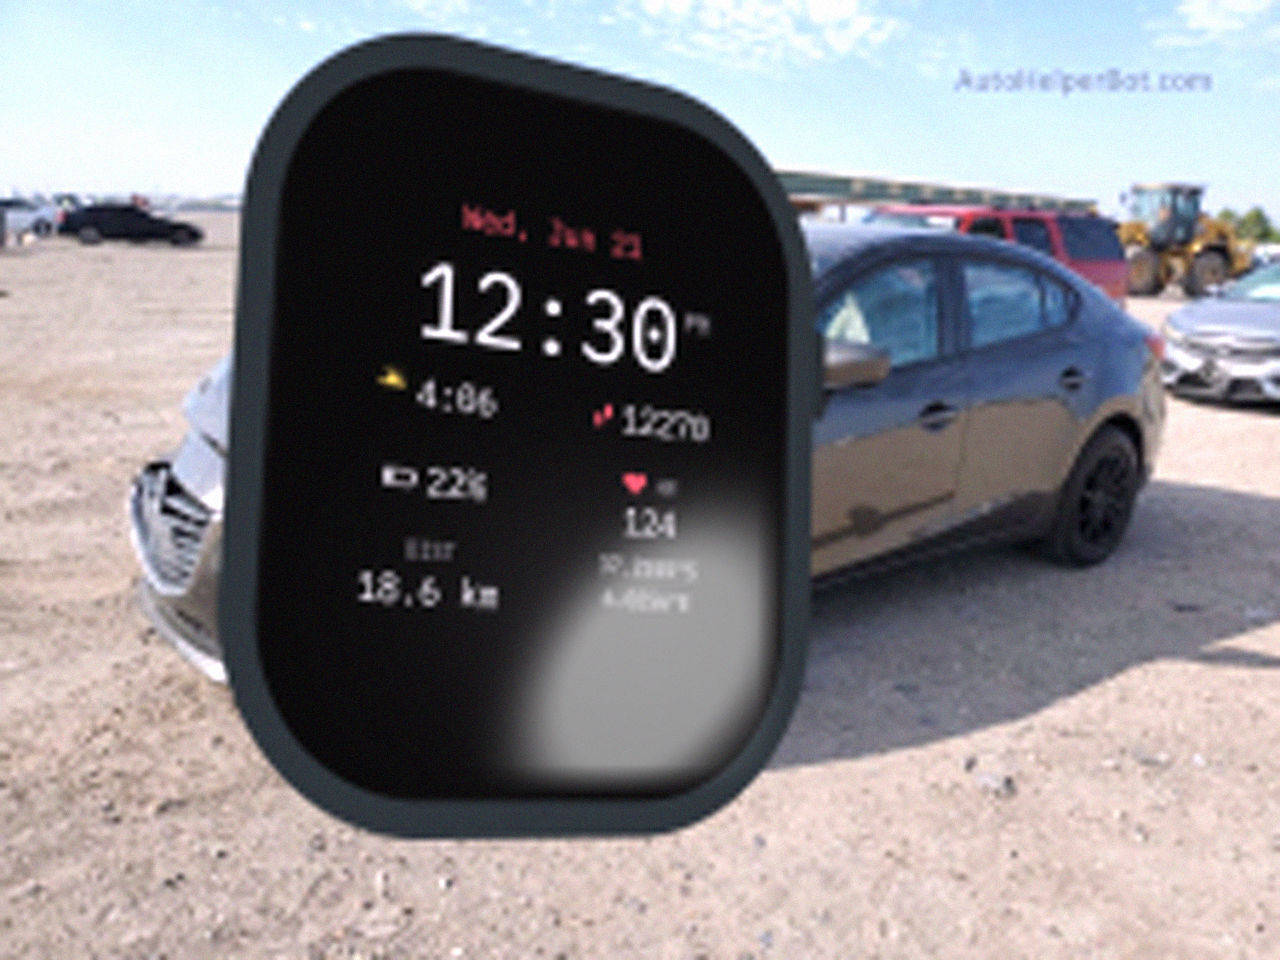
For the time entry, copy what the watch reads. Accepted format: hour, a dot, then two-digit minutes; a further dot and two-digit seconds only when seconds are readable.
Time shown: 12.30
